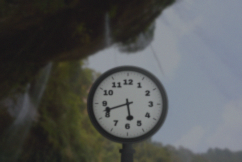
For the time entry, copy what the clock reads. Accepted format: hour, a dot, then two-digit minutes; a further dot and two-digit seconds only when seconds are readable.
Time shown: 5.42
